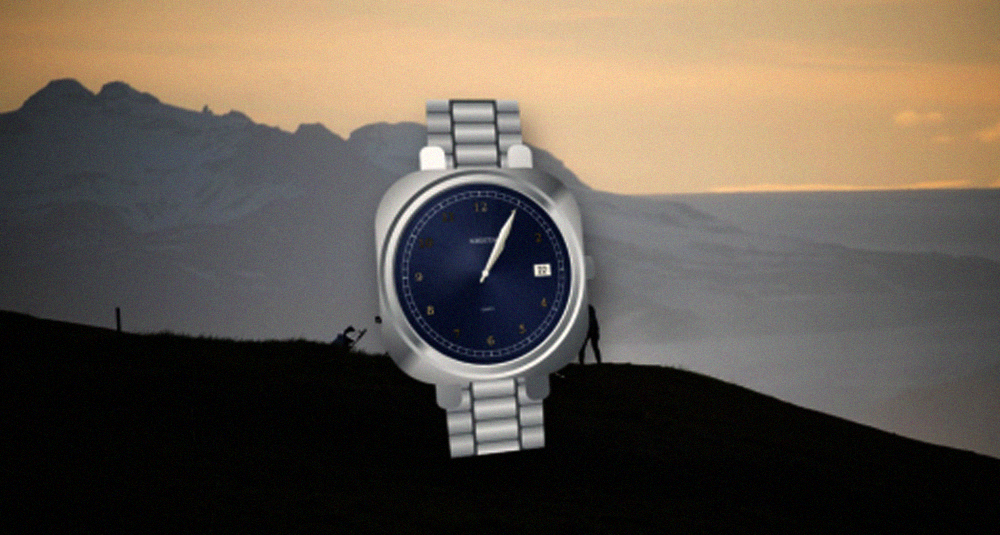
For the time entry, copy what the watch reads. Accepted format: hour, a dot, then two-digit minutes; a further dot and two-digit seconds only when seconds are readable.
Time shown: 1.05
